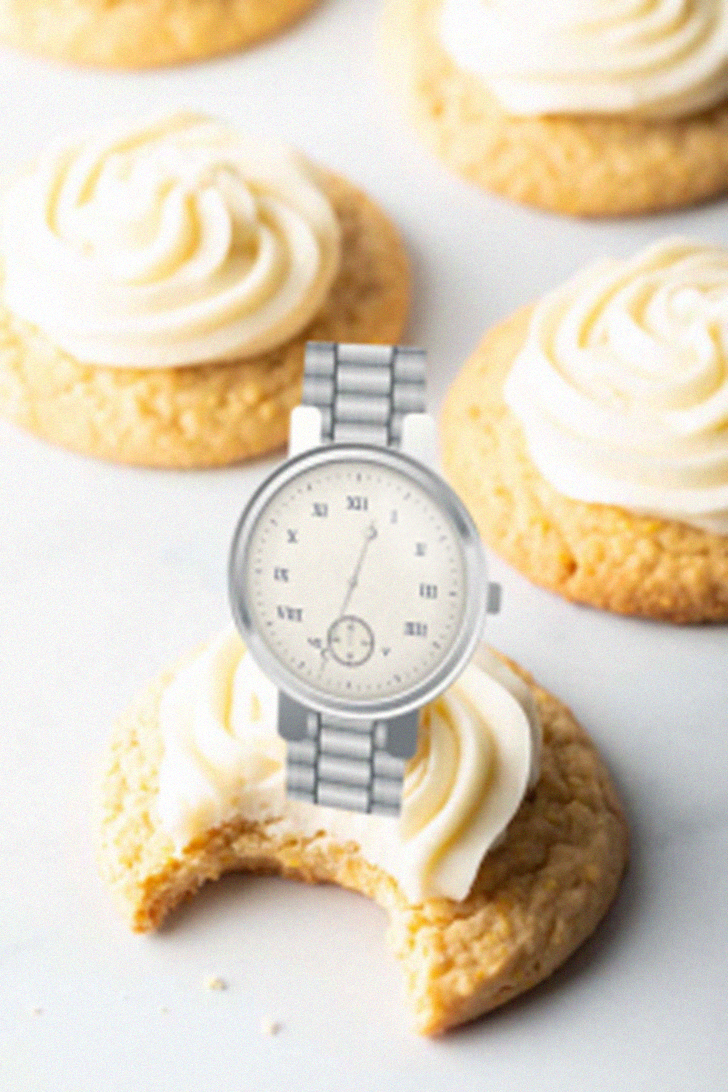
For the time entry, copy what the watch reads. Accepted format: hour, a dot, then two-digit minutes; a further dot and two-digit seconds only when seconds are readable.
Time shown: 12.33
